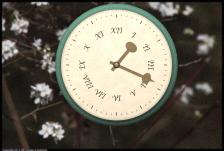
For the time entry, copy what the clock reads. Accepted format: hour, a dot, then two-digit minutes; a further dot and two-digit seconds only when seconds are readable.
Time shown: 1.19
